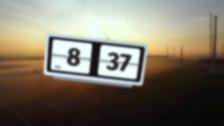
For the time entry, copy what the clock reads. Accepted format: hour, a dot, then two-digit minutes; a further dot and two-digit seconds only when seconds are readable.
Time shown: 8.37
